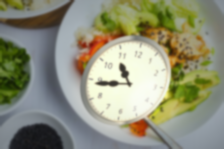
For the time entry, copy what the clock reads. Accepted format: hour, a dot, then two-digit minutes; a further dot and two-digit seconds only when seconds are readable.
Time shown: 10.44
